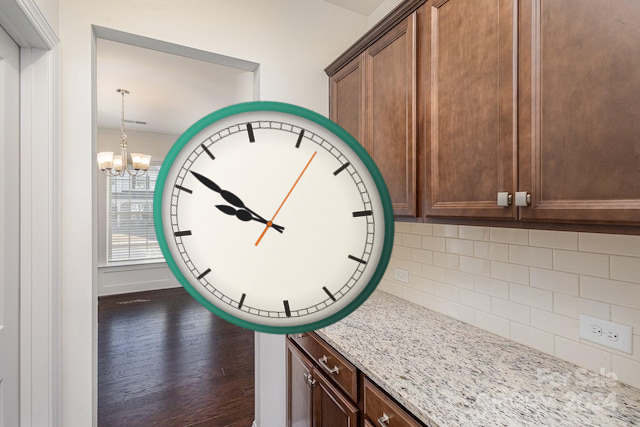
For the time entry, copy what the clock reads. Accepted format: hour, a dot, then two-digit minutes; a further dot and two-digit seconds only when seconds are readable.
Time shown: 9.52.07
